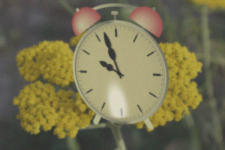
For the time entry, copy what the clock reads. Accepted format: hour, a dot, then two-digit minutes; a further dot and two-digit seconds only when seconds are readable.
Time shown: 9.57
